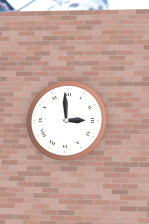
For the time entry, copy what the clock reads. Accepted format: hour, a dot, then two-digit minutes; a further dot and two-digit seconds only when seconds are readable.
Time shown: 2.59
